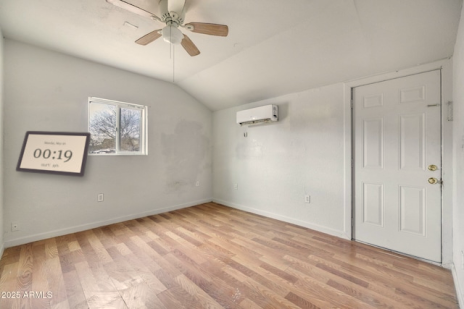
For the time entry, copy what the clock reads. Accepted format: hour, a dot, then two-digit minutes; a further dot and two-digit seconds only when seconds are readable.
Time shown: 0.19
